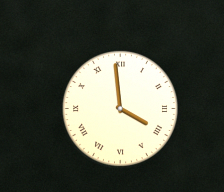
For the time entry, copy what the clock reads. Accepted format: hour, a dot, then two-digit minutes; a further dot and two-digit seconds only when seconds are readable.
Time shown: 3.59
